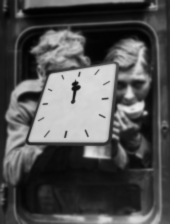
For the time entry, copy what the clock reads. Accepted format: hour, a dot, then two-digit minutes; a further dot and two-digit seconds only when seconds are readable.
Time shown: 11.59
